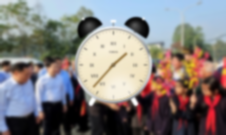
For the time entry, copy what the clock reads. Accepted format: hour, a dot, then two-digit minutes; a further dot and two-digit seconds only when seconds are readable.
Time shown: 1.37
